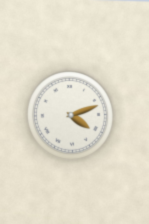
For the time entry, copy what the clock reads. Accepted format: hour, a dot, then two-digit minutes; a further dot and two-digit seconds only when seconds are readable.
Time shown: 4.12
